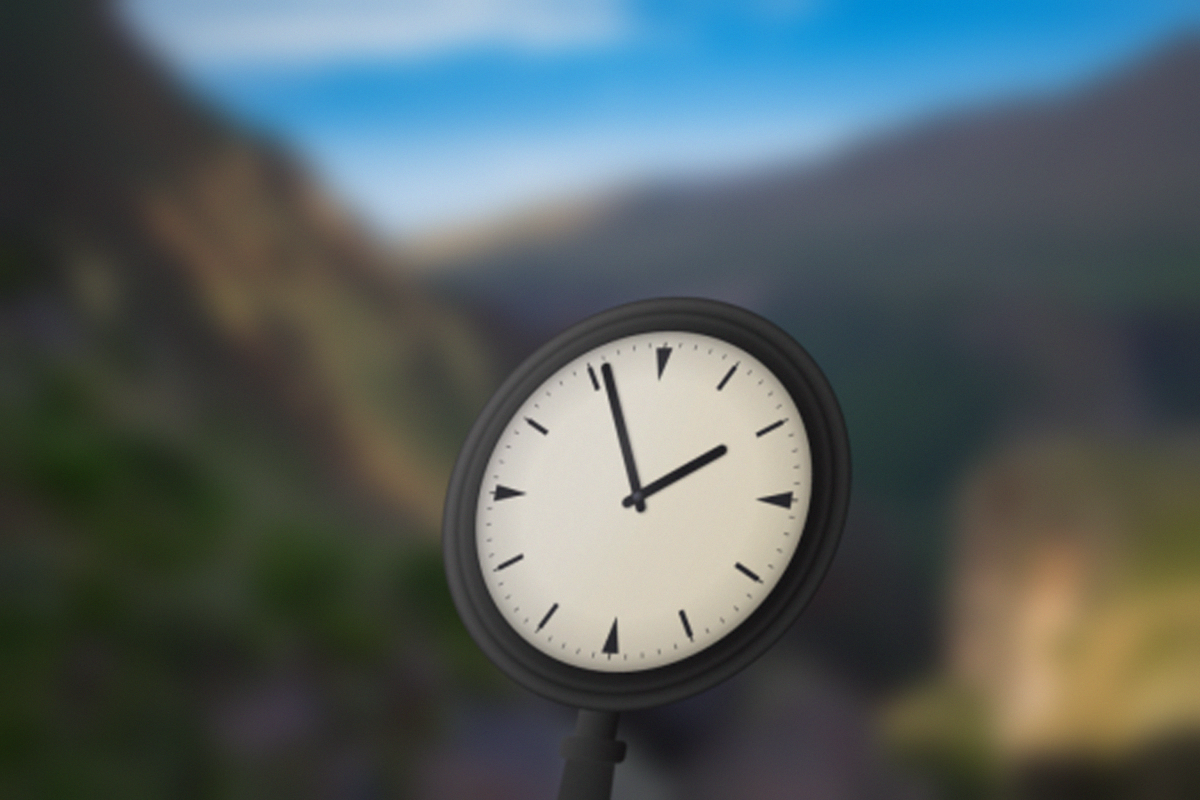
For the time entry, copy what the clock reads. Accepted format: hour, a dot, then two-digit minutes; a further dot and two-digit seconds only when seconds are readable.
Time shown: 1.56
